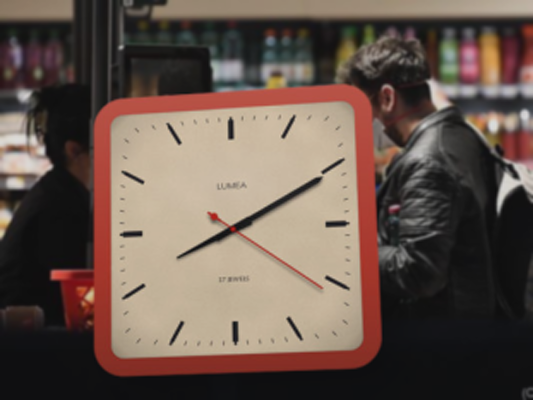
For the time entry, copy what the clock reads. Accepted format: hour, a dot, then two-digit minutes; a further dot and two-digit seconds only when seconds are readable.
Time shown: 8.10.21
